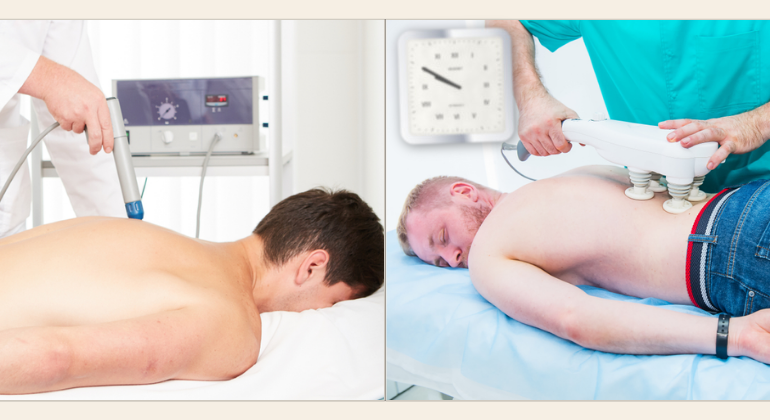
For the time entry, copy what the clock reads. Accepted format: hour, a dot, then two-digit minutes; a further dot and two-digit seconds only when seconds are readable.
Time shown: 9.50
